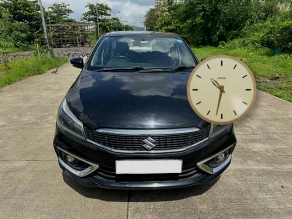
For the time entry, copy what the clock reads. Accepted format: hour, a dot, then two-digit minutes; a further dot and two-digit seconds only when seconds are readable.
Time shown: 10.32
